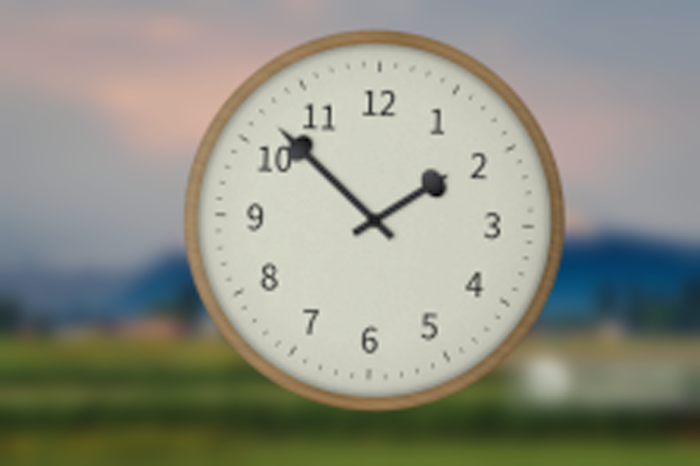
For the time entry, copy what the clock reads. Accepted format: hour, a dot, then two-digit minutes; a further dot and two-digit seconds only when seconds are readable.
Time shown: 1.52
